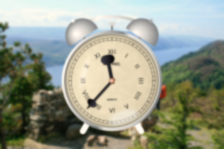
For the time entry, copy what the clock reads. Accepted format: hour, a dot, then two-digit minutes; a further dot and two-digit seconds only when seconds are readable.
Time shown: 11.37
